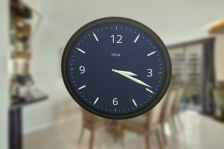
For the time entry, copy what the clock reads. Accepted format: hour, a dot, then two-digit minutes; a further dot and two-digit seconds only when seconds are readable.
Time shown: 3.19
